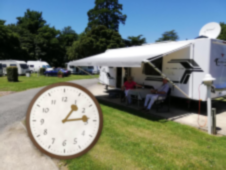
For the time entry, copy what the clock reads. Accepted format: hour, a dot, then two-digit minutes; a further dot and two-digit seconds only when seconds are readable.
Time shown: 1.14
